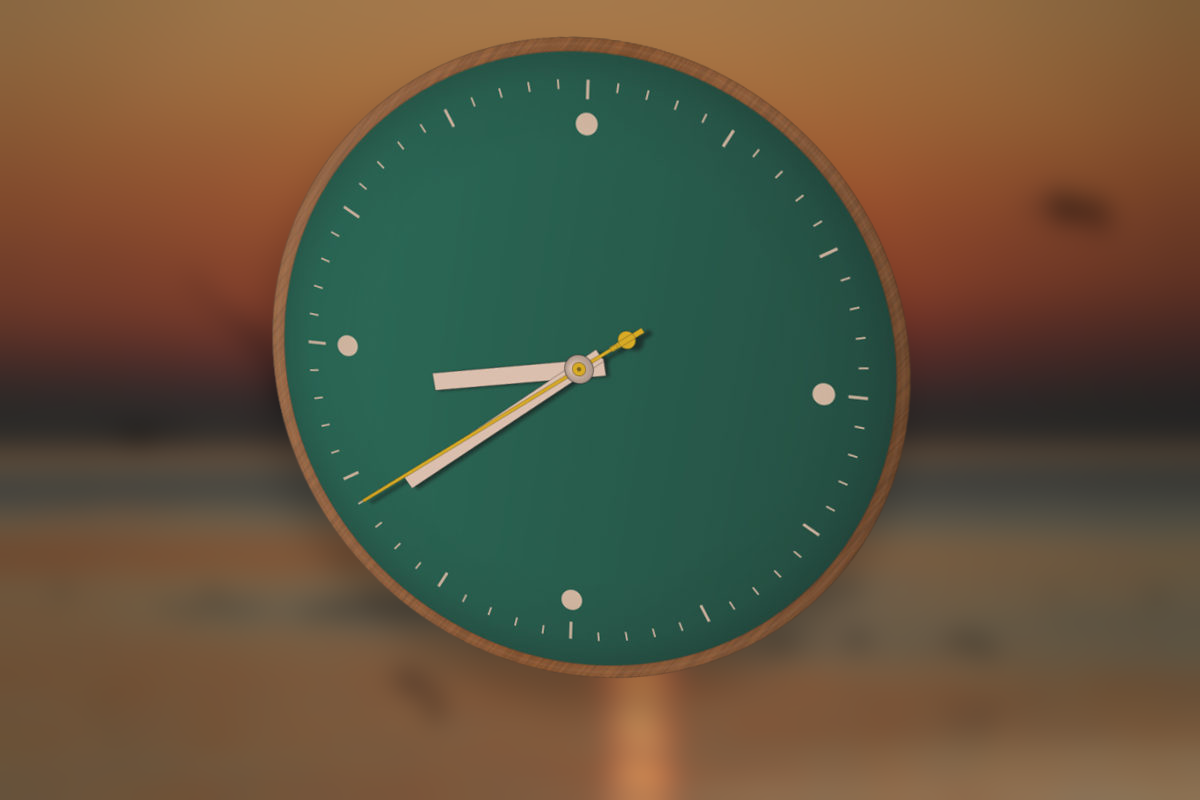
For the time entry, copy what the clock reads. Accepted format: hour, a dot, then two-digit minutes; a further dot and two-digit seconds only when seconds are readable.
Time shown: 8.38.39
